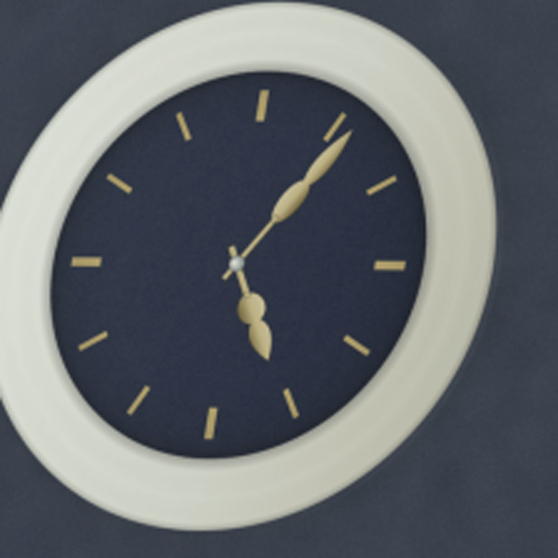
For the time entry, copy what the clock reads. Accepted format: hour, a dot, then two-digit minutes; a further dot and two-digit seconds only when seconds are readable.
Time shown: 5.06
